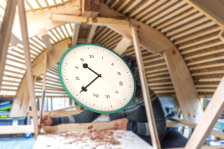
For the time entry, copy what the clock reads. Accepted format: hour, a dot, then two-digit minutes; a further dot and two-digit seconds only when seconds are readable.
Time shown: 10.40
